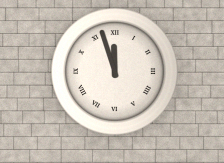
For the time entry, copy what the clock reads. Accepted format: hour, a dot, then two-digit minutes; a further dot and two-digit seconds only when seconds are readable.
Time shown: 11.57
